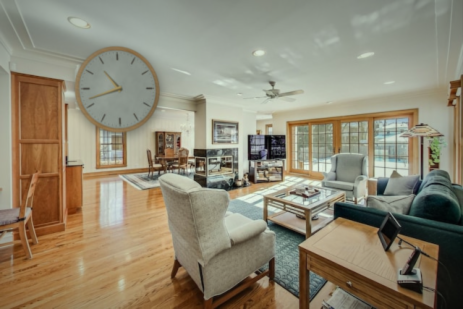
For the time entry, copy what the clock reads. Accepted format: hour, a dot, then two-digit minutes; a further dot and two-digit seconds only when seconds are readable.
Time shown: 10.42
